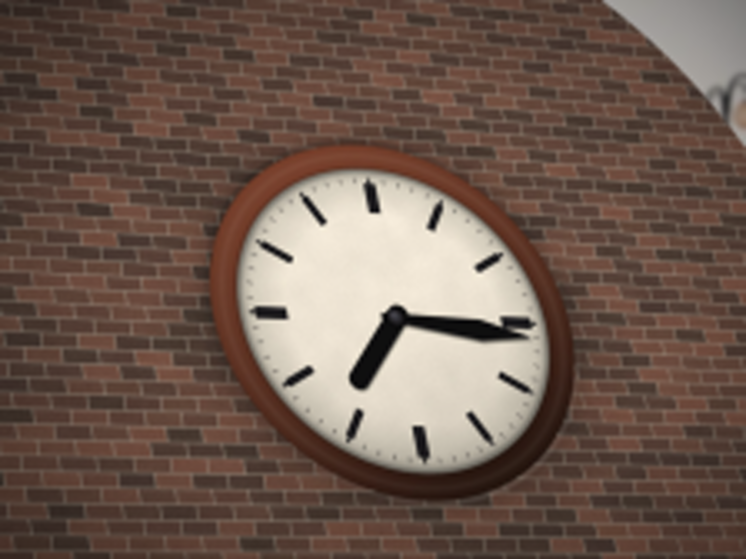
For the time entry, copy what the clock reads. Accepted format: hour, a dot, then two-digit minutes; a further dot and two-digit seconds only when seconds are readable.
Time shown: 7.16
